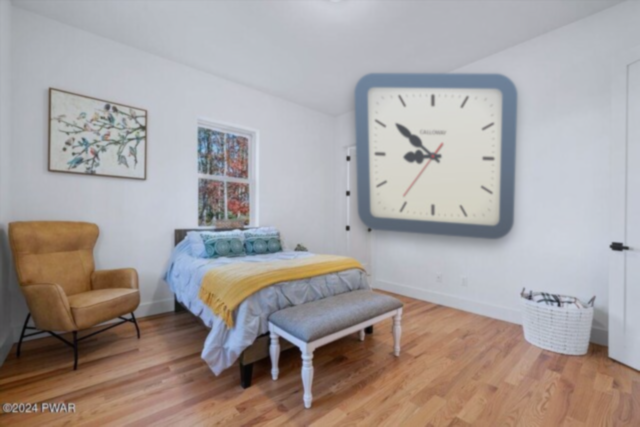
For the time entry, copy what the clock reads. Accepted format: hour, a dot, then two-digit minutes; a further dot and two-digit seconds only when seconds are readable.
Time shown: 8.51.36
